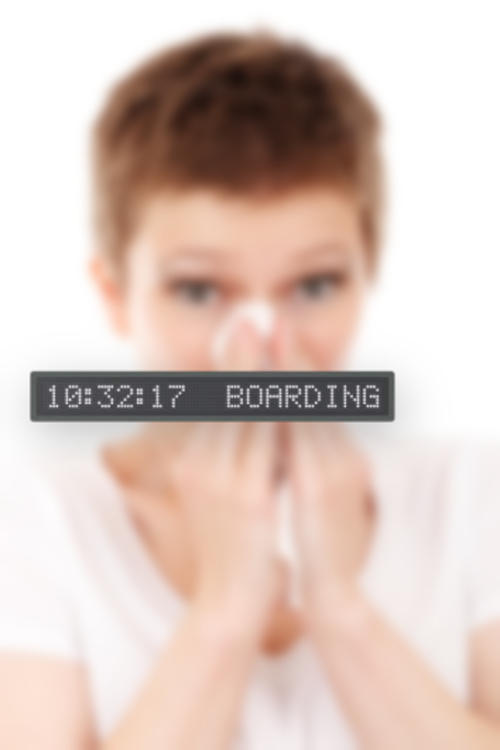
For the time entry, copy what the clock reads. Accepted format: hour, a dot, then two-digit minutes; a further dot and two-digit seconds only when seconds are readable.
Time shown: 10.32.17
